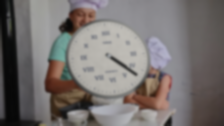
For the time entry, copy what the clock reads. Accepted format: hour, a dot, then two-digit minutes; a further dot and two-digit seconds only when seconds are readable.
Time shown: 4.22
